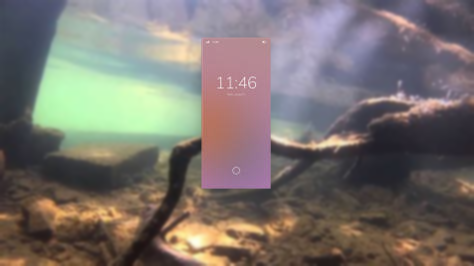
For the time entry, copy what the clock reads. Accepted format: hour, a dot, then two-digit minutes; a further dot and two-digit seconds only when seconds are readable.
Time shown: 11.46
